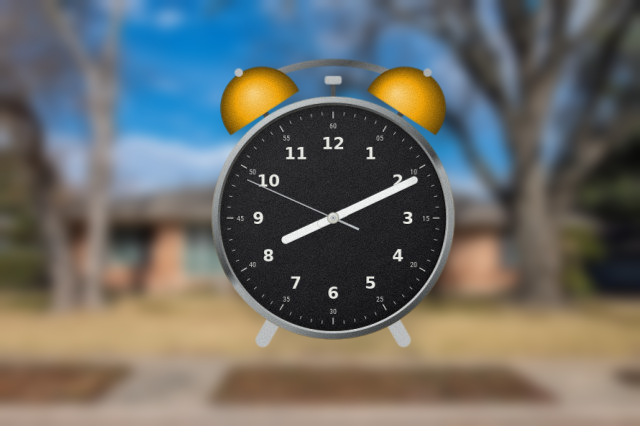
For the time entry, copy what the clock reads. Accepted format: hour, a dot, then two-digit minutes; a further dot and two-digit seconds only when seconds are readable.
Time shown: 8.10.49
